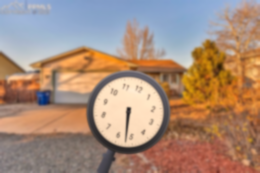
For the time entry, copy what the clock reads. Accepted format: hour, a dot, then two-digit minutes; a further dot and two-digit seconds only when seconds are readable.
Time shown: 5.27
